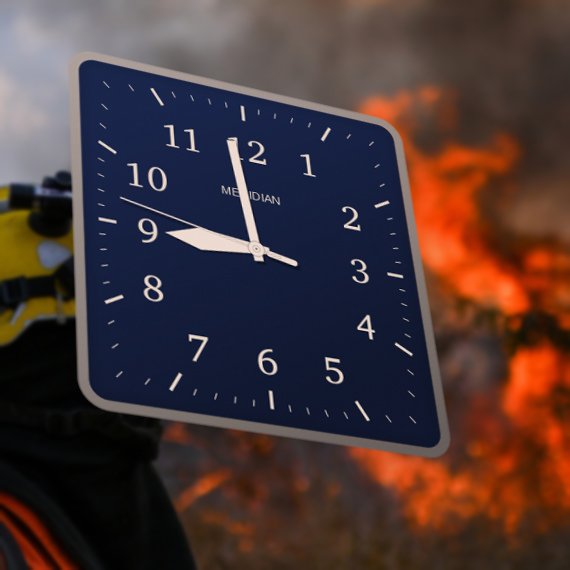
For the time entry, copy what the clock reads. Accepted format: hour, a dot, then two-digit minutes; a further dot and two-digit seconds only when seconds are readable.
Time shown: 8.58.47
